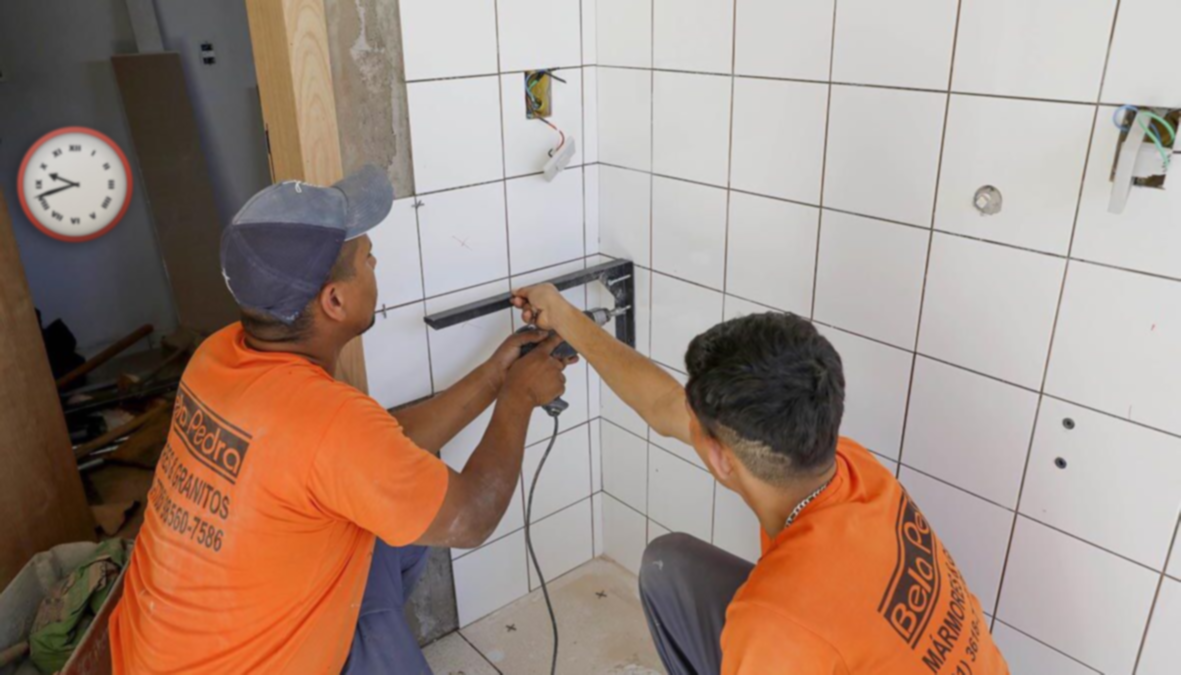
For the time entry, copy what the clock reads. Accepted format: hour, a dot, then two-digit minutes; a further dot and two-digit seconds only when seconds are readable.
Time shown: 9.42
